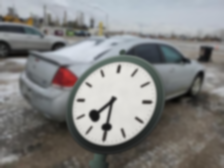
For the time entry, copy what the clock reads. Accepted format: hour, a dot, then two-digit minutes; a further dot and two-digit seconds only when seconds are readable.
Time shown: 7.30
